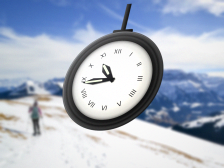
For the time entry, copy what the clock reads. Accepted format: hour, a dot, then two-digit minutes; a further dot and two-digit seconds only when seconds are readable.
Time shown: 10.44
